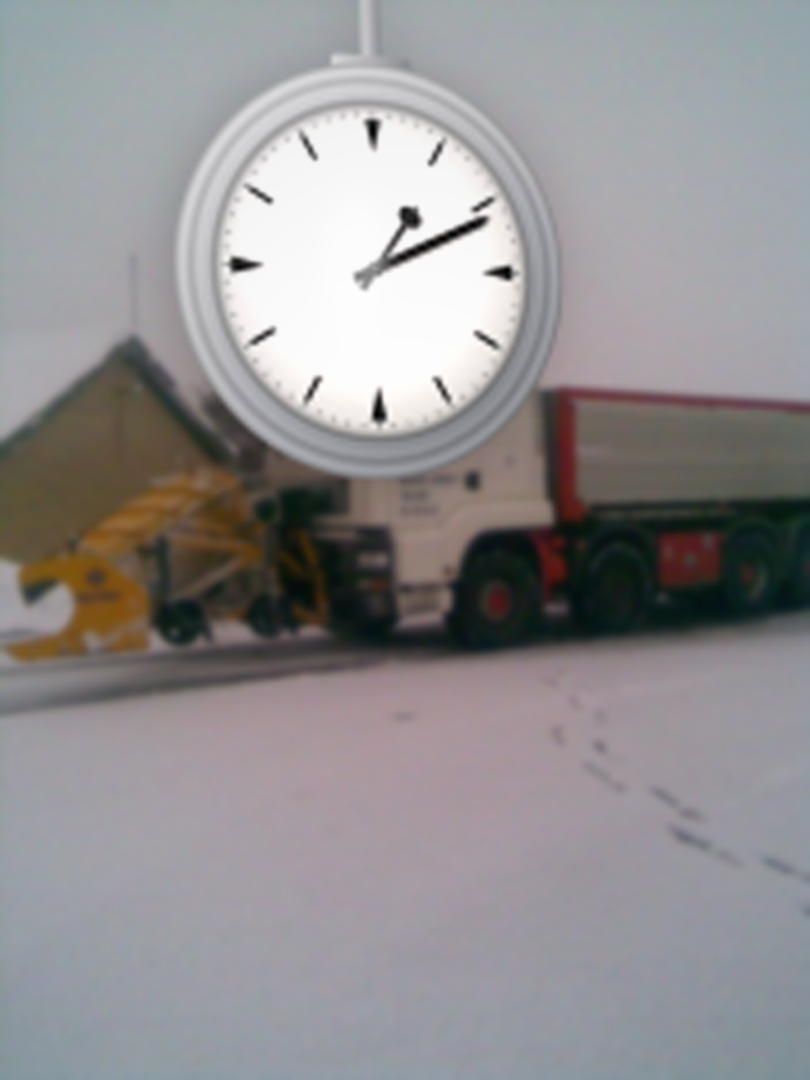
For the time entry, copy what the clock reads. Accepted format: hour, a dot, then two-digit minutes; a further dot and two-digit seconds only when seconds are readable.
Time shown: 1.11
